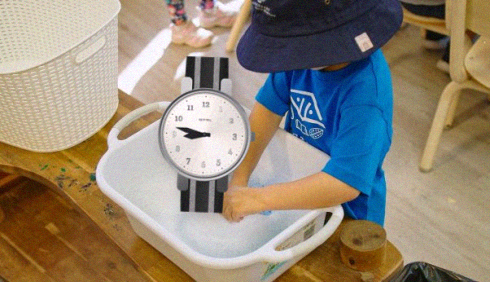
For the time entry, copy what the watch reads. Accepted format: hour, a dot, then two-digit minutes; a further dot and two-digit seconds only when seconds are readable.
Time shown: 8.47
